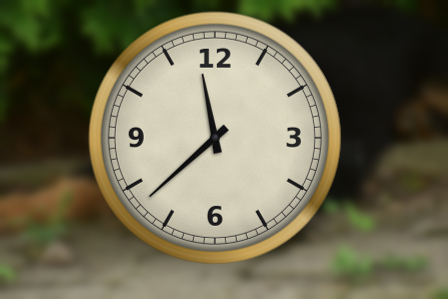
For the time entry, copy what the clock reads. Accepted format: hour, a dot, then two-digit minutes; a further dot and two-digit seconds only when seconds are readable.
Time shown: 11.38
